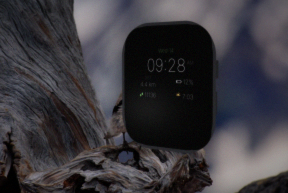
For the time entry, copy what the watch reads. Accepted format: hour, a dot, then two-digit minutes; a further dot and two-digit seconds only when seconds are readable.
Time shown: 9.28
